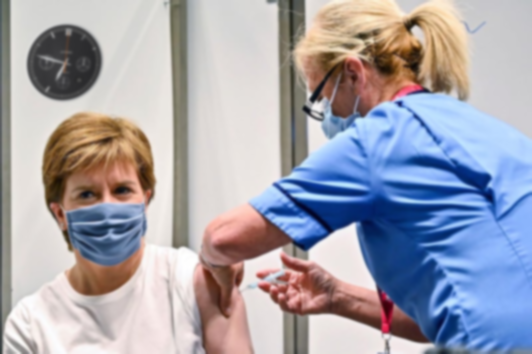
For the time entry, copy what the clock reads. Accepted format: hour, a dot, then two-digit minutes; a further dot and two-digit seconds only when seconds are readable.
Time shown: 6.47
